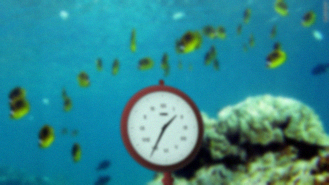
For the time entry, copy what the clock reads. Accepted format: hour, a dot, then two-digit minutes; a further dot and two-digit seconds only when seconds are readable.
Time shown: 1.35
